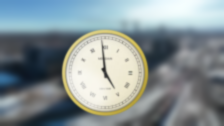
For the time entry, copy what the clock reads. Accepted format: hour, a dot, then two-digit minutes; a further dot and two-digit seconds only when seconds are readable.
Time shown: 4.59
